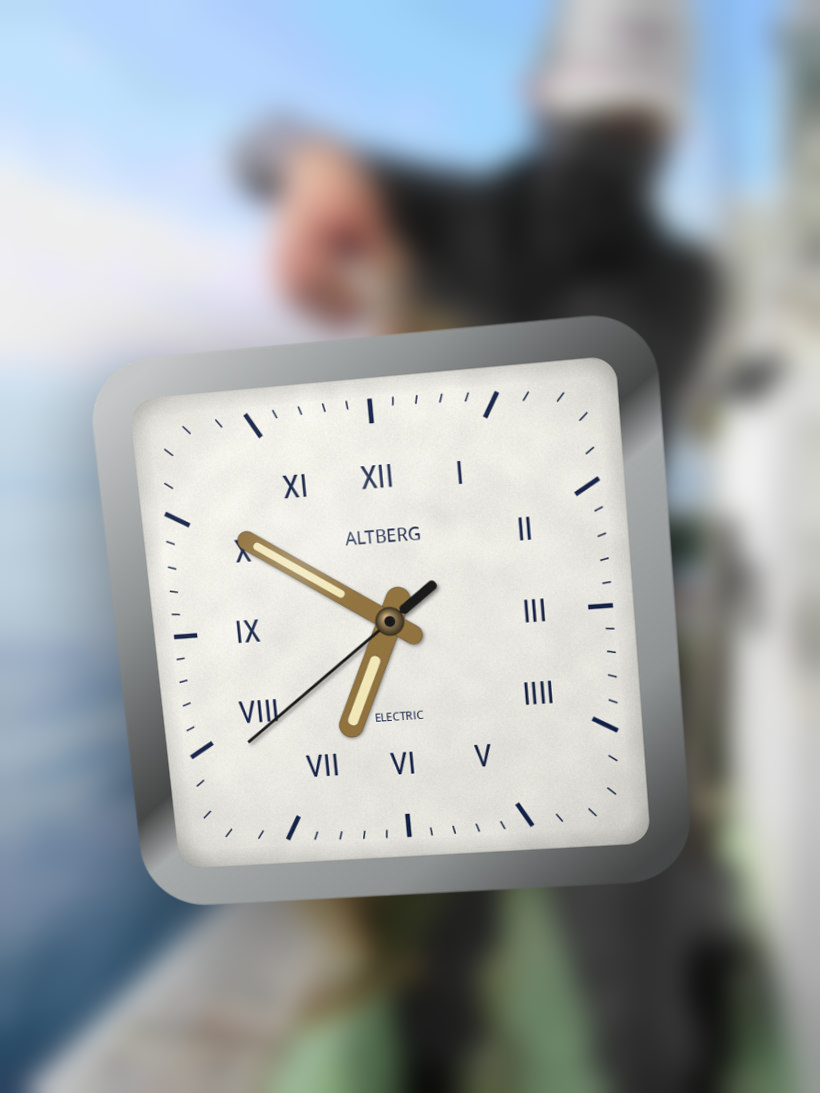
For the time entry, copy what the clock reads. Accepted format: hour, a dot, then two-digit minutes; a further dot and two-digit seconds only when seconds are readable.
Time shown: 6.50.39
